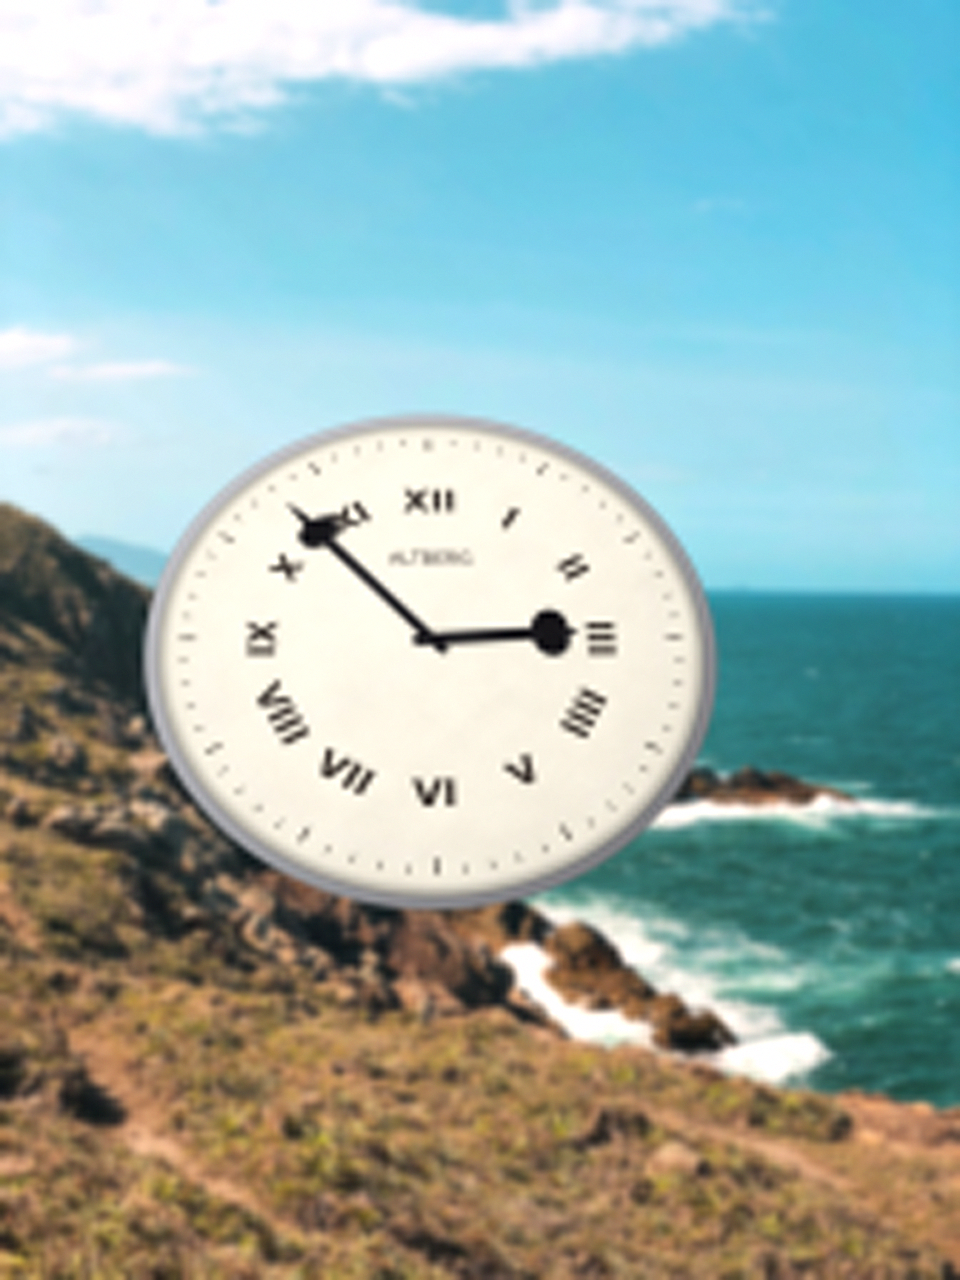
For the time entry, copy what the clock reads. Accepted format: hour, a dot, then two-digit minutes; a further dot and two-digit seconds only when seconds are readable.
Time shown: 2.53
